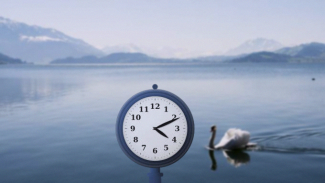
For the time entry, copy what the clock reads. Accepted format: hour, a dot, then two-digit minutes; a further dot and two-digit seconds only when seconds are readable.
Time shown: 4.11
